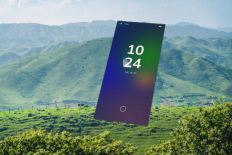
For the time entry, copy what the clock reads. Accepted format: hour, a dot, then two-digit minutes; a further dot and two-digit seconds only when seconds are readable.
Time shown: 10.24
